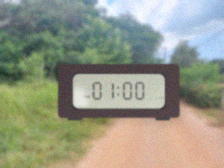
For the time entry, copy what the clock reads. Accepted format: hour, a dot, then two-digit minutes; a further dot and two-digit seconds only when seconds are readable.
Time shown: 1.00
